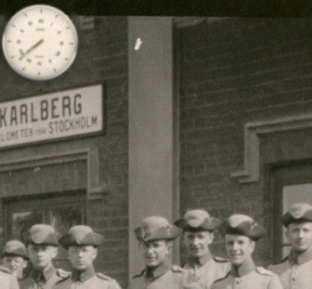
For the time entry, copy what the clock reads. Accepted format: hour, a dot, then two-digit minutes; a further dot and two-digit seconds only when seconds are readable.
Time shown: 7.38
